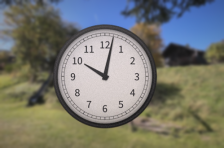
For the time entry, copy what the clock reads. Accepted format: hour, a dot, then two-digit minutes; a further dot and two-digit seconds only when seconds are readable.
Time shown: 10.02
